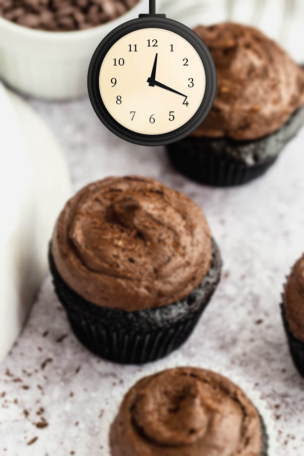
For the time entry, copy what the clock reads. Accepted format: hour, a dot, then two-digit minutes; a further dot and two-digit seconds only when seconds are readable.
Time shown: 12.19
